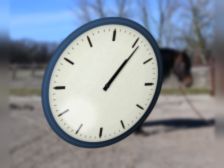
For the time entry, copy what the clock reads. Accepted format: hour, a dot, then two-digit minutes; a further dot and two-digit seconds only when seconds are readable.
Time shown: 1.06
